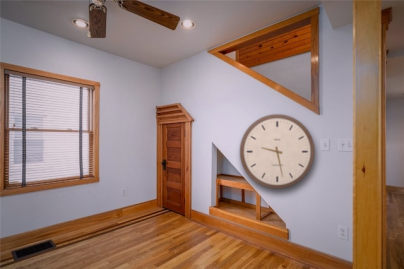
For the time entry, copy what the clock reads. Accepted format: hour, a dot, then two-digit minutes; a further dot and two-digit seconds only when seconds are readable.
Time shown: 9.28
